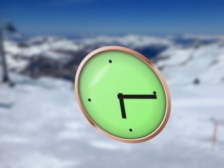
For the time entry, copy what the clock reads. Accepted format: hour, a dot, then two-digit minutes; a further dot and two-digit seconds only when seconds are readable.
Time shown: 6.16
